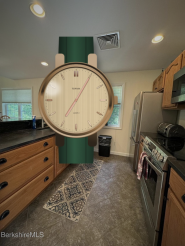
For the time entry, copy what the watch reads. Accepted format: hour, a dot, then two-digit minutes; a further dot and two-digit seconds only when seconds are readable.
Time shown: 7.05
